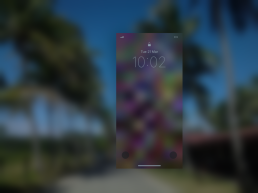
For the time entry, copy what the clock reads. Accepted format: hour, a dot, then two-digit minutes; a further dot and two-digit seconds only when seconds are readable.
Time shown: 10.02
